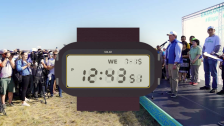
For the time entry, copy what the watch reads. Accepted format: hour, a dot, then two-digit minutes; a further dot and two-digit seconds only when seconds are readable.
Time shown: 12.43.51
